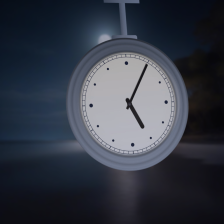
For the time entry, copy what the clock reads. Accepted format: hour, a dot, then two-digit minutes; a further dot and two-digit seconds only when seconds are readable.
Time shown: 5.05
